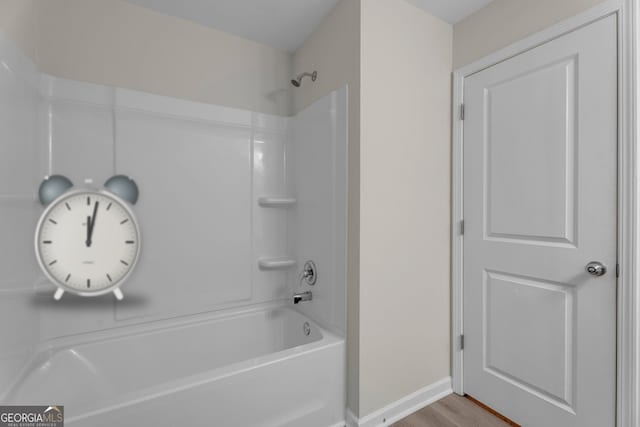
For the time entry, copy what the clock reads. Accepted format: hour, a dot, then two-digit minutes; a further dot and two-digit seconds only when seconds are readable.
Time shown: 12.02
